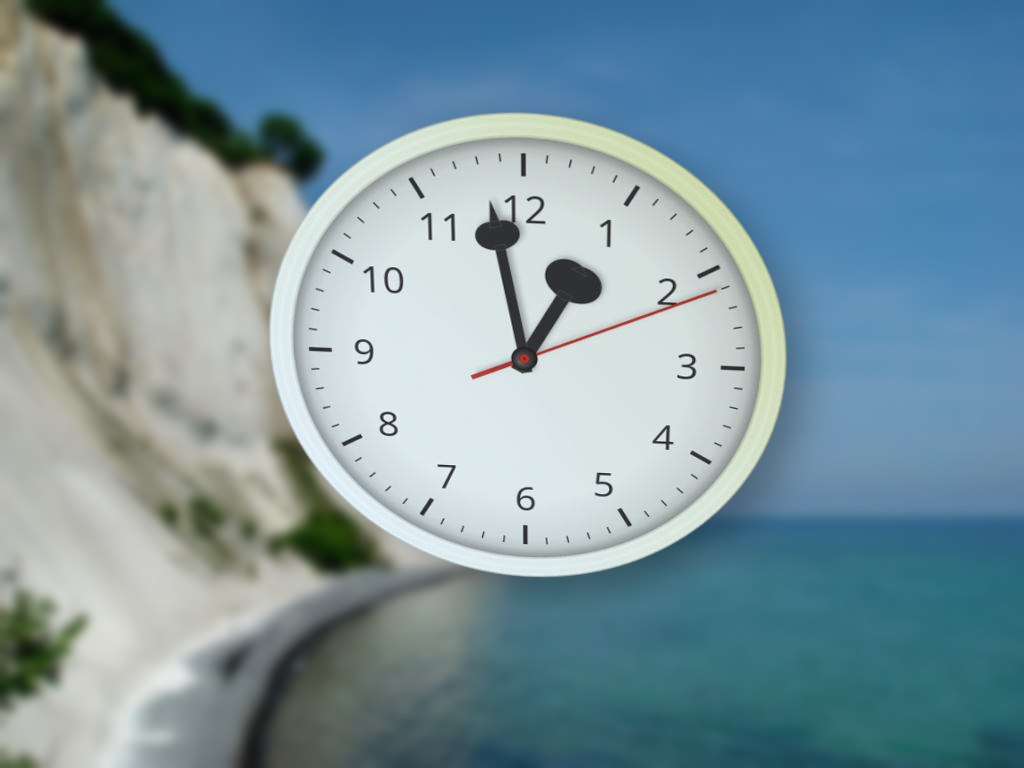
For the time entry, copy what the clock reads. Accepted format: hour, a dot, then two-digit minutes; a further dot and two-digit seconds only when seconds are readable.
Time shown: 12.58.11
